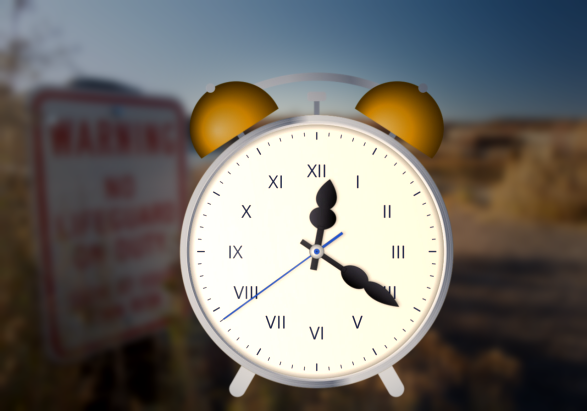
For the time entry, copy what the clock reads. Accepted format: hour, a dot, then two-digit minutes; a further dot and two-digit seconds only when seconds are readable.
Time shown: 12.20.39
